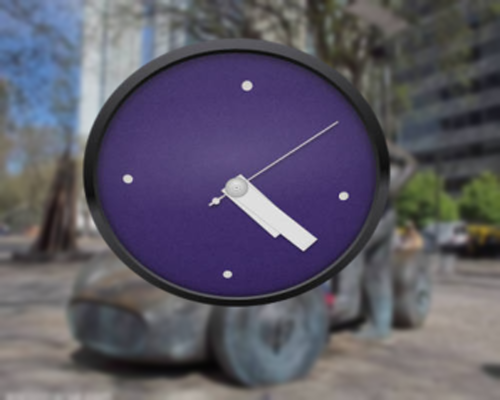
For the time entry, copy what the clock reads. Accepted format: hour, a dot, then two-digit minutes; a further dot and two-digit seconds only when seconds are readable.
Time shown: 4.21.08
